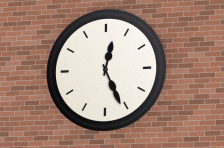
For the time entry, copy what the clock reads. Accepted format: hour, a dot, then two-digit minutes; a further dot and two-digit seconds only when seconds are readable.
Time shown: 12.26
